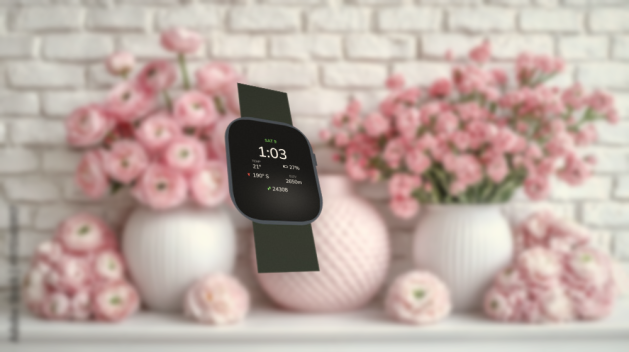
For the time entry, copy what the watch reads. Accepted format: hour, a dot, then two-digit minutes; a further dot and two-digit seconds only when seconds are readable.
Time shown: 1.03
